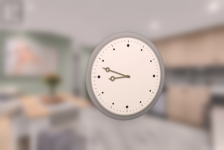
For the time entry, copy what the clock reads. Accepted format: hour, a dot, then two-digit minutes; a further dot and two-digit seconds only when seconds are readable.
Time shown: 8.48
